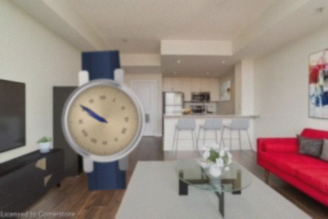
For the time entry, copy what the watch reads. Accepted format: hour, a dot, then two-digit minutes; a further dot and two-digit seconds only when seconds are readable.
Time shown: 9.51
